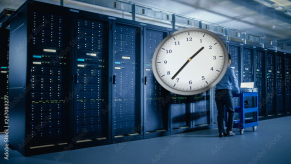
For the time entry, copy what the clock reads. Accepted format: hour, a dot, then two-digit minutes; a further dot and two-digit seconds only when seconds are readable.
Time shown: 1.37
